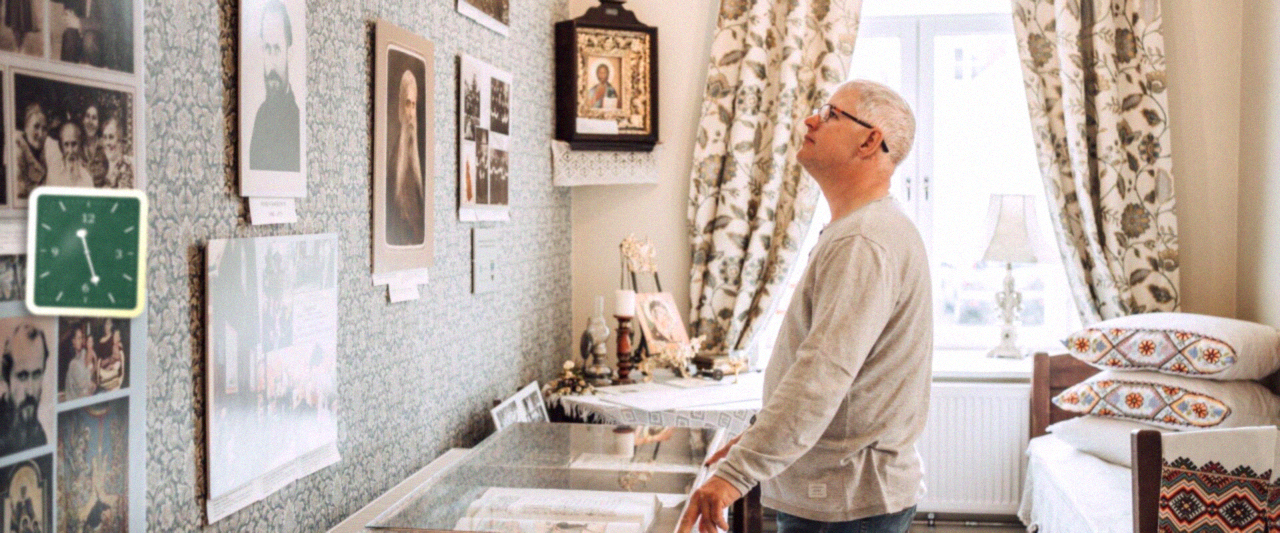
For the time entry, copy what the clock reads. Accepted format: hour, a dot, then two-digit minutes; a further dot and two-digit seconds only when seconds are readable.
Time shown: 11.27
